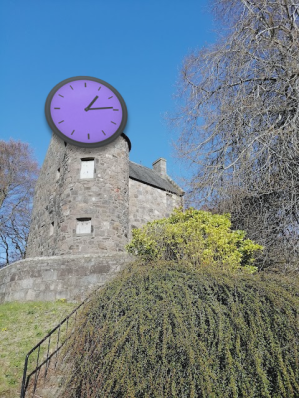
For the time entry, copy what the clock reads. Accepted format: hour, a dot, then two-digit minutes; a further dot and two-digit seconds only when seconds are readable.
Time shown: 1.14
